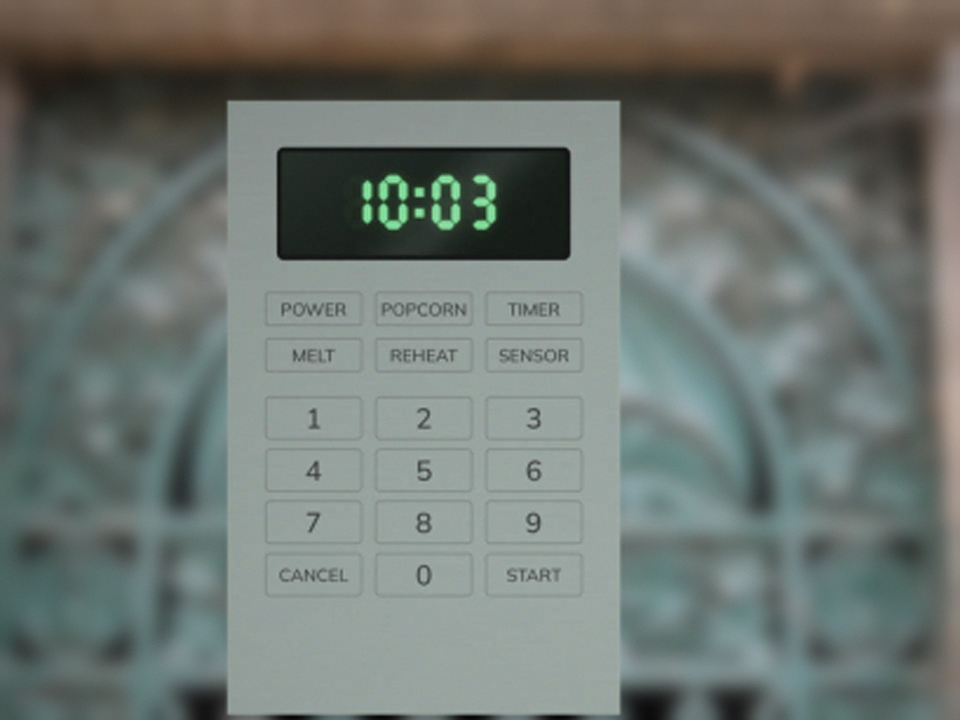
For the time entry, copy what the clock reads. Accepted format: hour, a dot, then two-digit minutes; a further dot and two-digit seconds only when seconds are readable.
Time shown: 10.03
